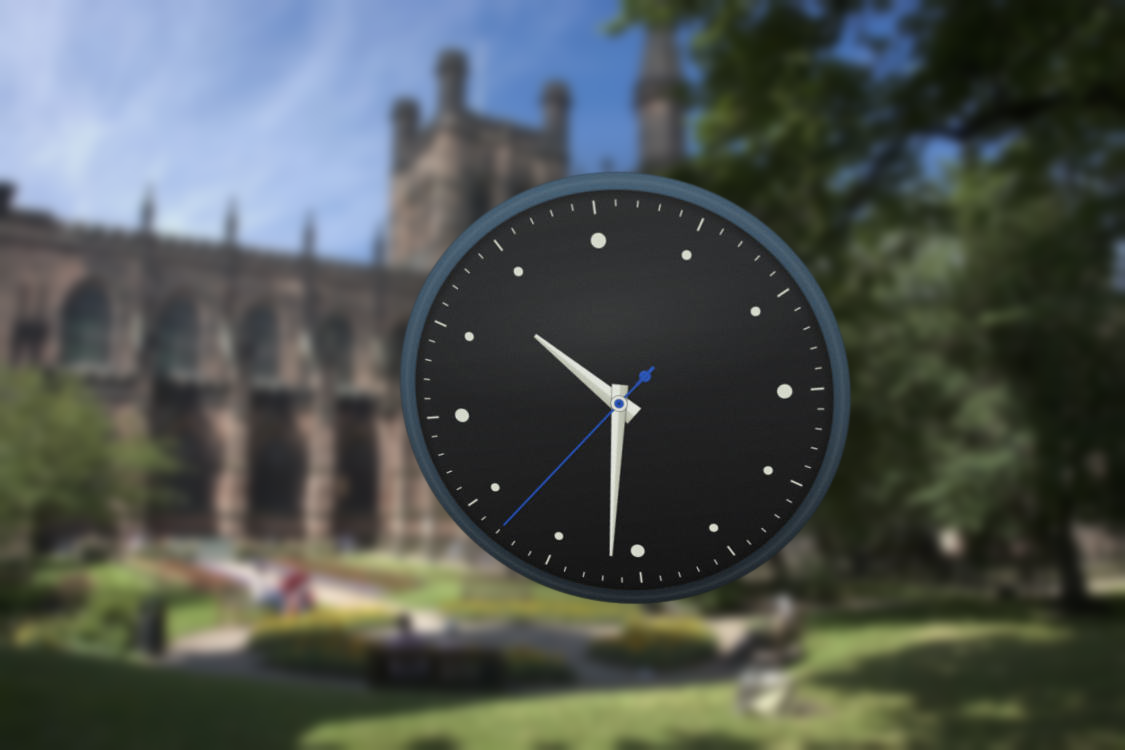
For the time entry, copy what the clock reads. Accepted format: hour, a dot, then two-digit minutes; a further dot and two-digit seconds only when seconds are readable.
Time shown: 10.31.38
